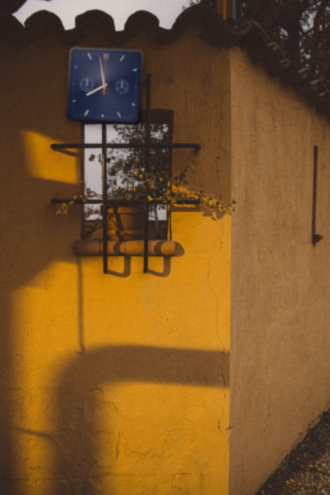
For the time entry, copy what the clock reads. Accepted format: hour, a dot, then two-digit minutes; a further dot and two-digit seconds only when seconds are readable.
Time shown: 7.58
